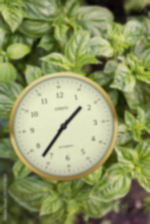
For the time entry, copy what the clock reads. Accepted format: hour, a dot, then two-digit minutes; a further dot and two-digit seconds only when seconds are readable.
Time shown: 1.37
